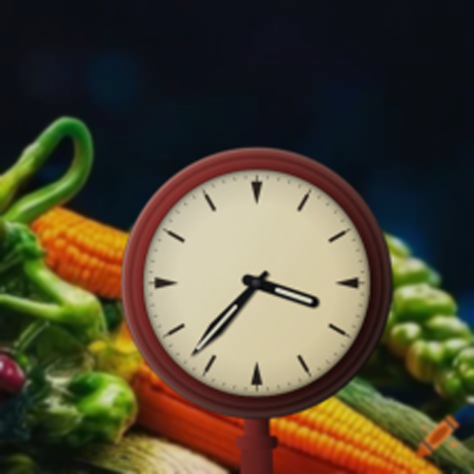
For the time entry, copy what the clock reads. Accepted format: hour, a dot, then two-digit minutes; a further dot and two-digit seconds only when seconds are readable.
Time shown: 3.37
